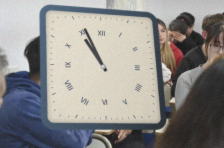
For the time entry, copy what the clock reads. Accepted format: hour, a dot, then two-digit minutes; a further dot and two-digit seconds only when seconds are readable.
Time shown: 10.56
